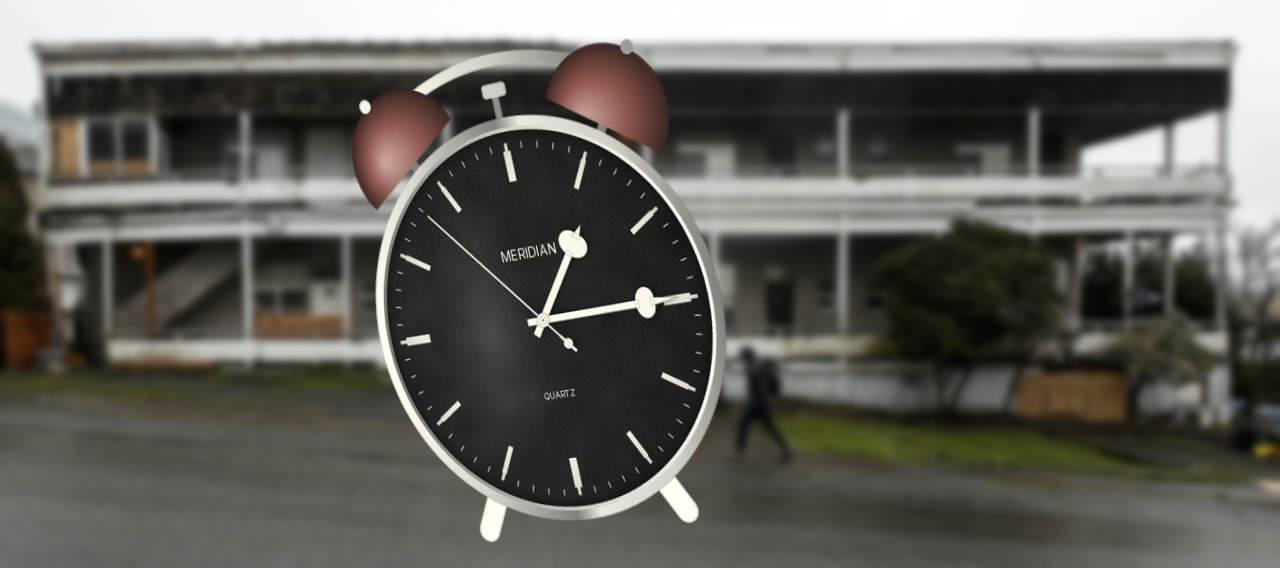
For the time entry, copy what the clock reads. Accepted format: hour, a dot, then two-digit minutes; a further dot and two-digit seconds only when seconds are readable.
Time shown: 1.14.53
